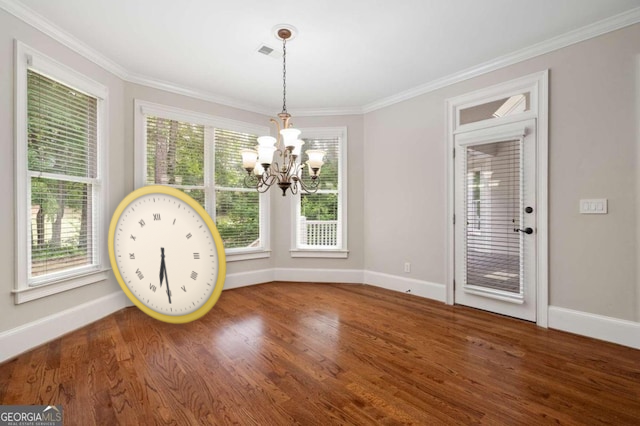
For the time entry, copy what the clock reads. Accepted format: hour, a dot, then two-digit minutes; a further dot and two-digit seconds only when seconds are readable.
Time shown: 6.30
